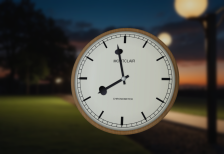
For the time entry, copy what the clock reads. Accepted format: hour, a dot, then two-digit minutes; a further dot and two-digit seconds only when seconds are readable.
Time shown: 7.58
